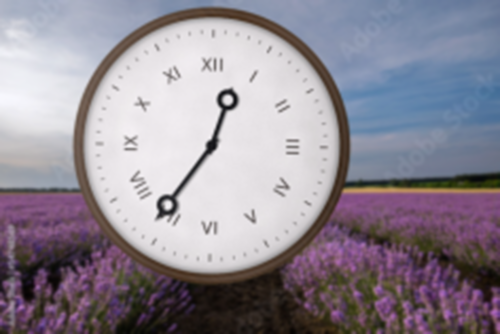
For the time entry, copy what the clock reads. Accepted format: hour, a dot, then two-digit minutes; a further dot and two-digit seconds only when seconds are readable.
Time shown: 12.36
